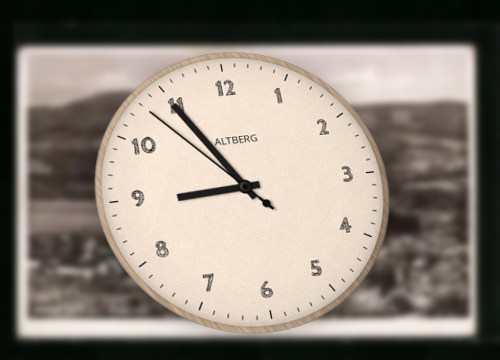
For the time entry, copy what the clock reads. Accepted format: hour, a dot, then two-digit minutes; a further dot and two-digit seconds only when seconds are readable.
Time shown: 8.54.53
